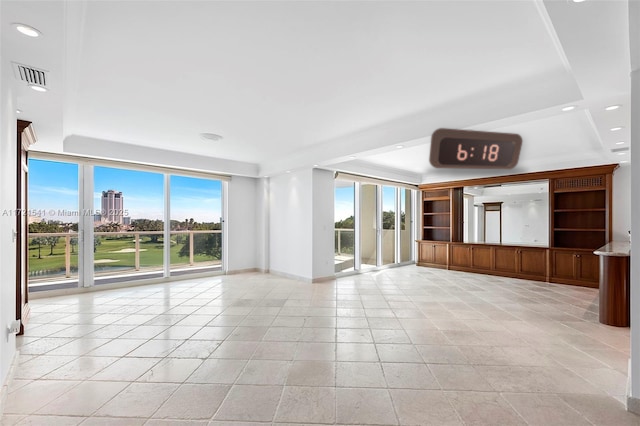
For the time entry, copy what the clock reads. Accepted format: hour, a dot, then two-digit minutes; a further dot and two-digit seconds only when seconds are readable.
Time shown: 6.18
